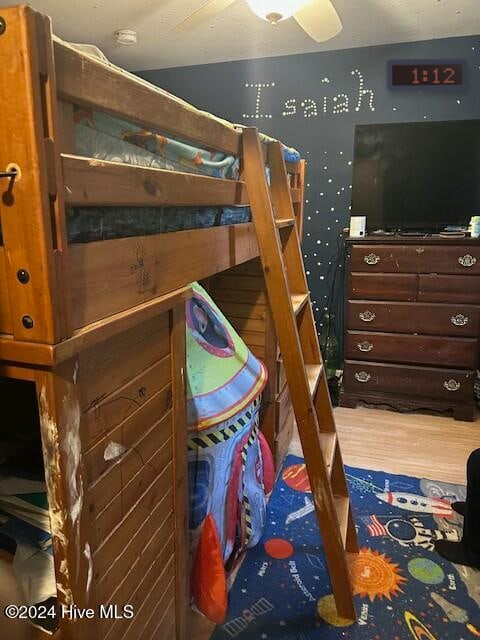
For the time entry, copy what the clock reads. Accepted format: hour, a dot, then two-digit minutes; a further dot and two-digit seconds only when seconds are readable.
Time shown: 1.12
